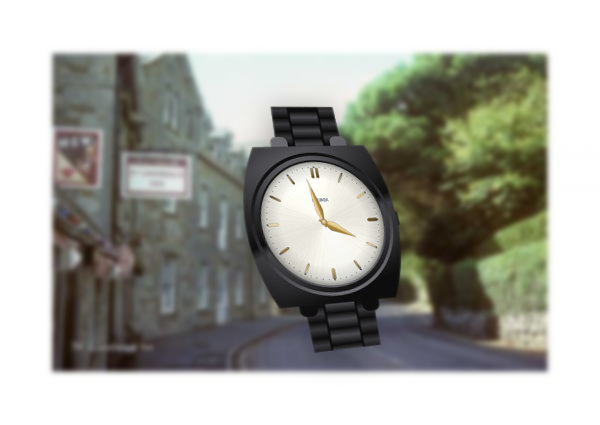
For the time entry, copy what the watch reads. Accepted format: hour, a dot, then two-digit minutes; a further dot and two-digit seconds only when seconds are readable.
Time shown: 3.58
